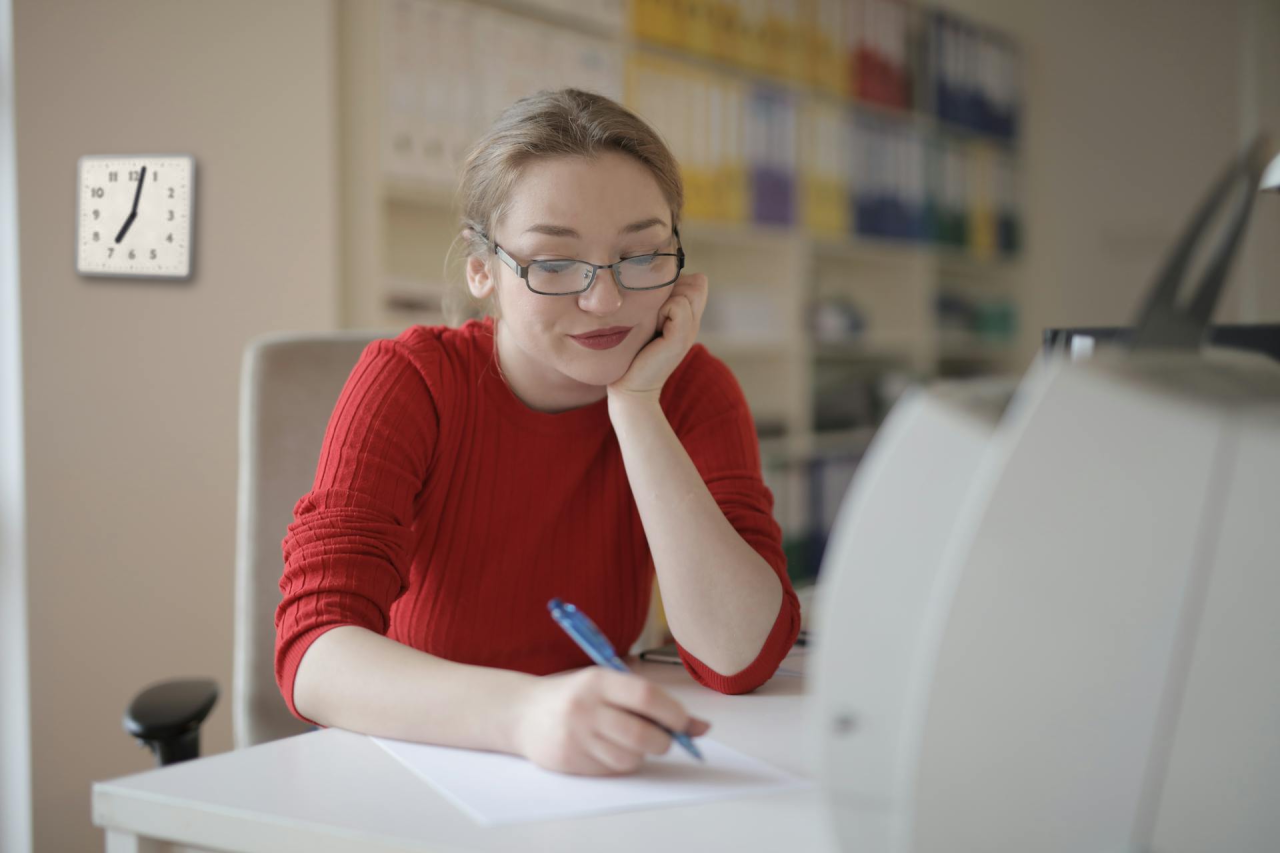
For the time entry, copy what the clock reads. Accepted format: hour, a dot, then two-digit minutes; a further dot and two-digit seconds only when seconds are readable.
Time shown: 7.02
